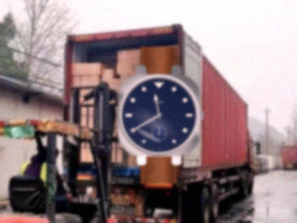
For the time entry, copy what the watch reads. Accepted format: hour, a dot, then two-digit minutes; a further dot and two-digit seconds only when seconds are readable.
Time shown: 11.40
